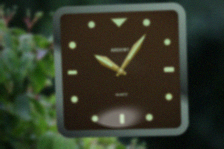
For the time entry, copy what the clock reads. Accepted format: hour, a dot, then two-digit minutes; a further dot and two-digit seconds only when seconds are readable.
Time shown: 10.06
